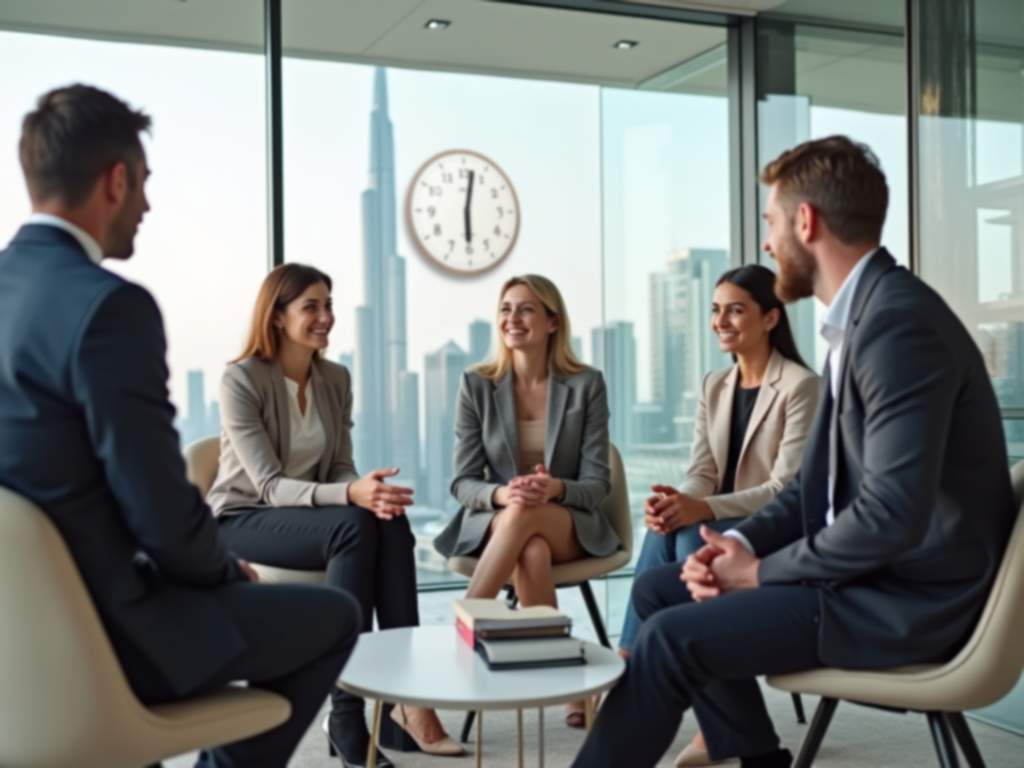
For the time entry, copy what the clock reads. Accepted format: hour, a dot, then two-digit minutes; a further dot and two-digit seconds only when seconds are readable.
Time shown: 6.02
